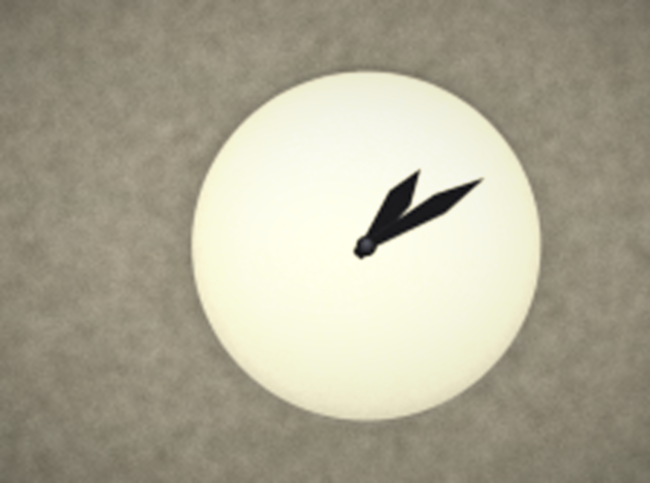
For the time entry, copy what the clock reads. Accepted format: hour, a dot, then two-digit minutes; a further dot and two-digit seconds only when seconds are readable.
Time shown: 1.10
